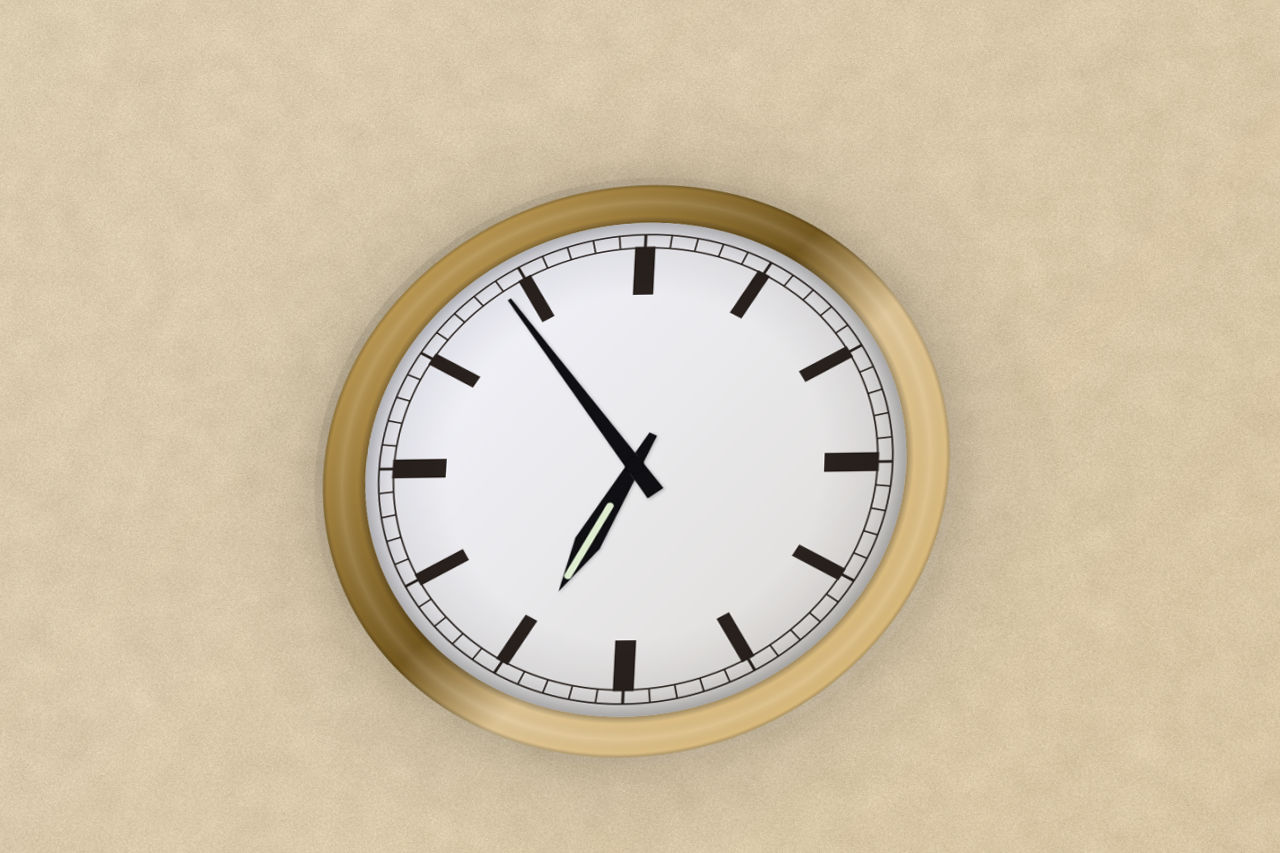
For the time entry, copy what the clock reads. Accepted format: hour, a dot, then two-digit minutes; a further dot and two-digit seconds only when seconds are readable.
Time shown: 6.54
